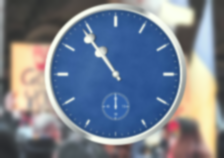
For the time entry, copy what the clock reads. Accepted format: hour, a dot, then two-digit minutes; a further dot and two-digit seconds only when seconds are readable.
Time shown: 10.54
